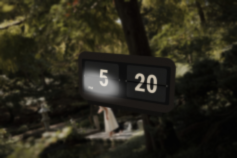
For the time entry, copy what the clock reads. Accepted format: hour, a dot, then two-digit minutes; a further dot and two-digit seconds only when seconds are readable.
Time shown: 5.20
